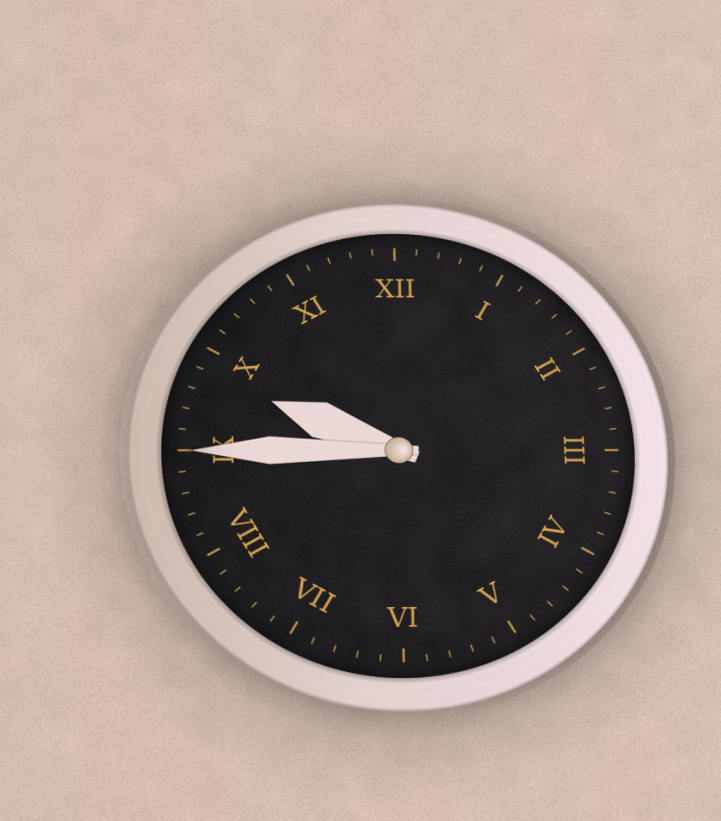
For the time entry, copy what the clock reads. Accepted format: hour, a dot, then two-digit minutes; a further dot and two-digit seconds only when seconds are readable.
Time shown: 9.45
